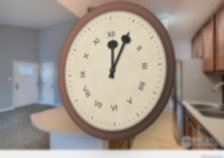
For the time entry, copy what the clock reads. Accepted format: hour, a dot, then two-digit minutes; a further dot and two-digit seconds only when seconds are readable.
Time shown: 12.05
